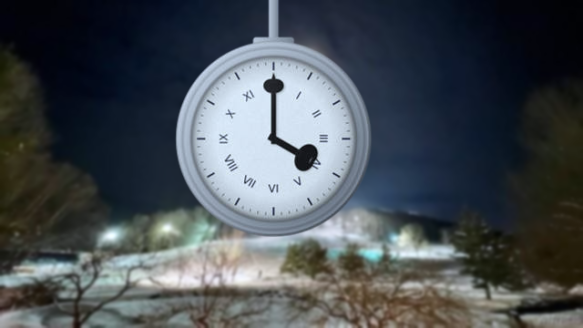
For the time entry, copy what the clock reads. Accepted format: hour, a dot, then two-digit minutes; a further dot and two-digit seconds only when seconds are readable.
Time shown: 4.00
